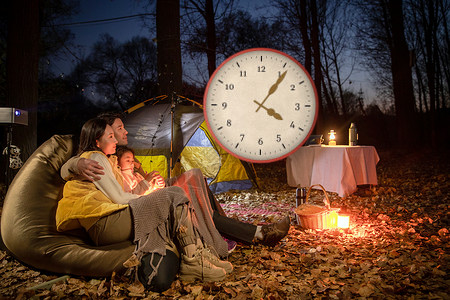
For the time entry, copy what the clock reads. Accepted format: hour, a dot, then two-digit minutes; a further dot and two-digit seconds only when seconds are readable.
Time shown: 4.06
